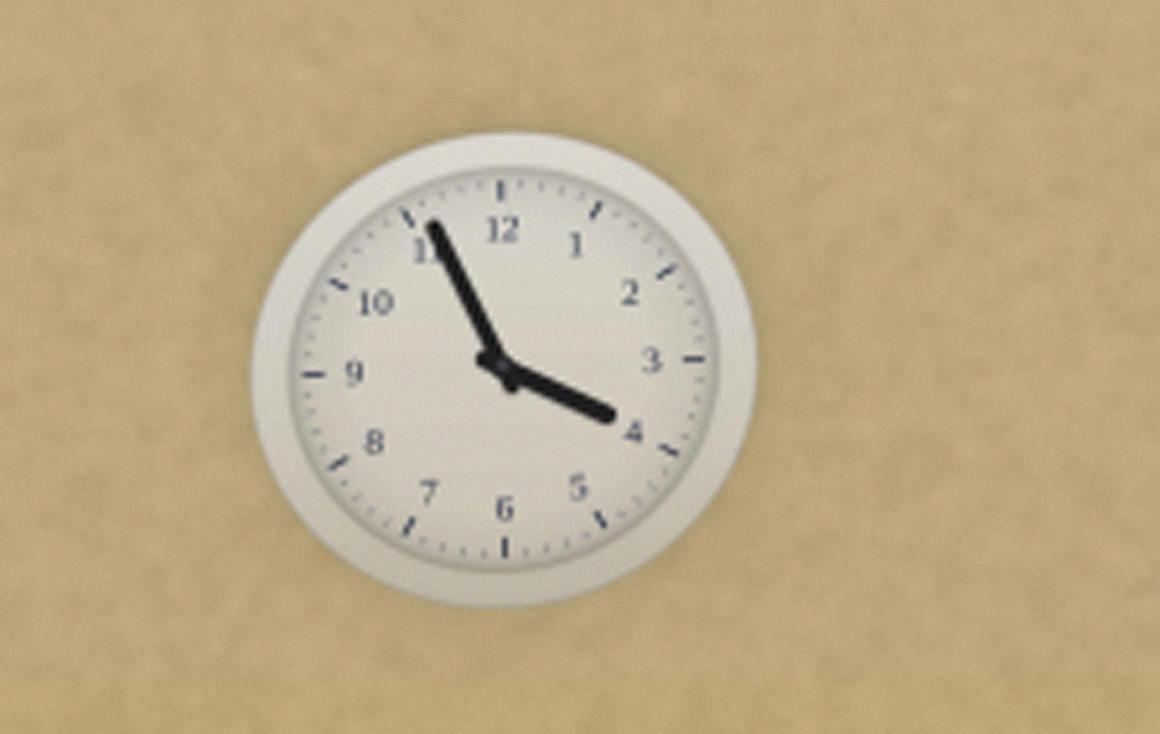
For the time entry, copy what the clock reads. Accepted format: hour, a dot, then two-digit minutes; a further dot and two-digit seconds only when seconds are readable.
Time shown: 3.56
